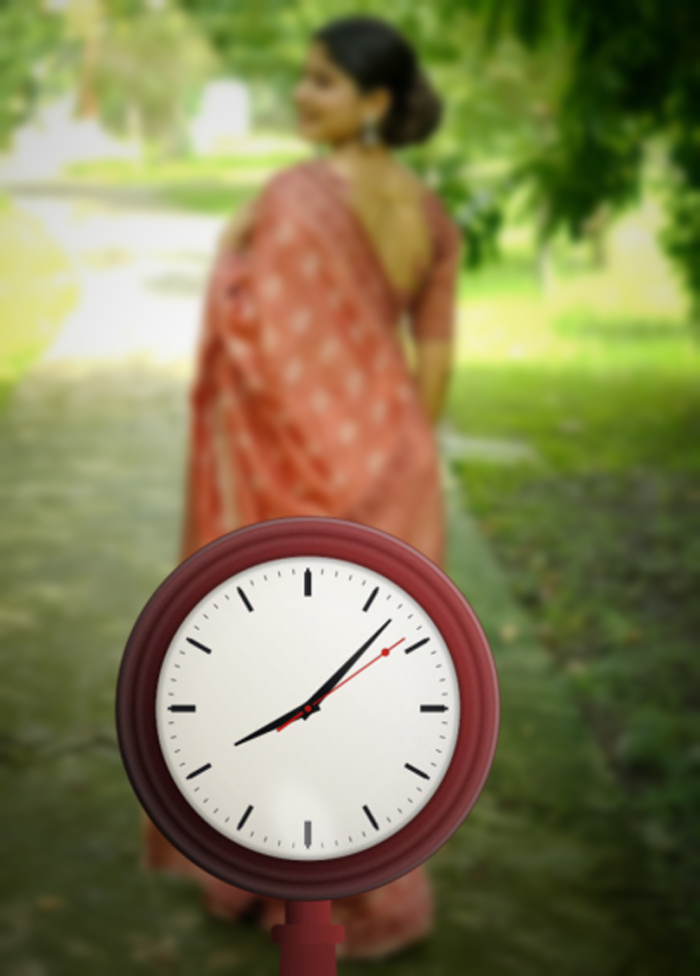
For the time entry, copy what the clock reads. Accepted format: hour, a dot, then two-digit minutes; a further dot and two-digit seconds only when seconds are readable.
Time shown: 8.07.09
